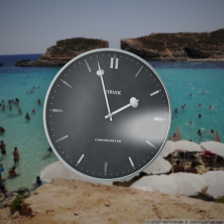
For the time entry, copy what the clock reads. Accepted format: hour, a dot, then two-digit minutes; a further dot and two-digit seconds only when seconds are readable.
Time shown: 1.57
